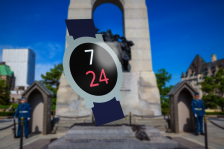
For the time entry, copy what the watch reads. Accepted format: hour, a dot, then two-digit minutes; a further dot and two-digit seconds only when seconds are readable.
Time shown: 7.24
